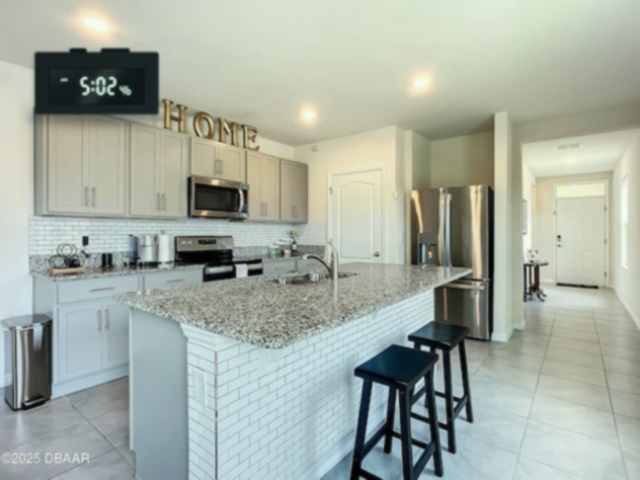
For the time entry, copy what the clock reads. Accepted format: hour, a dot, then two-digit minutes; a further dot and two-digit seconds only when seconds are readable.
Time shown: 5.02
